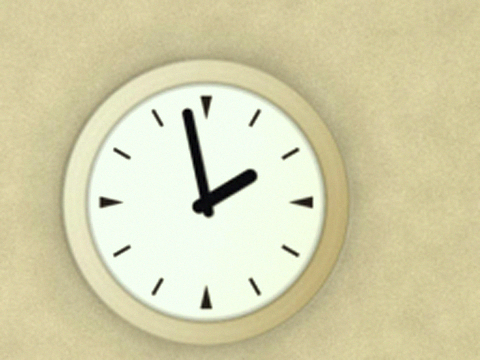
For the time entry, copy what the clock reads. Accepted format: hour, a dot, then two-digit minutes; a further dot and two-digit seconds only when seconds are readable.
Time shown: 1.58
